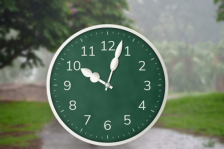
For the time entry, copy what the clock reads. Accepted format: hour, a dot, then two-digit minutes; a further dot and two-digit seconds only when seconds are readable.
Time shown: 10.03
